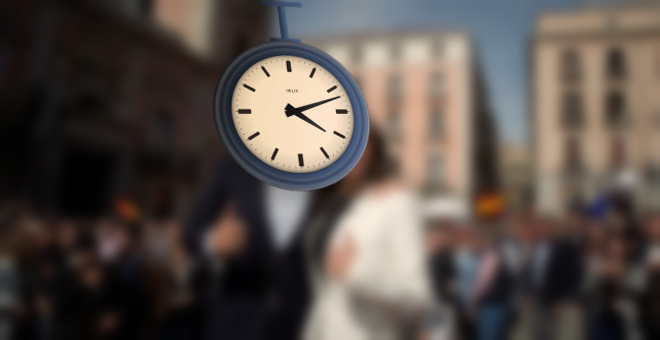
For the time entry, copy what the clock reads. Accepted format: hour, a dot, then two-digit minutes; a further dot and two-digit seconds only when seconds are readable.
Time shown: 4.12
